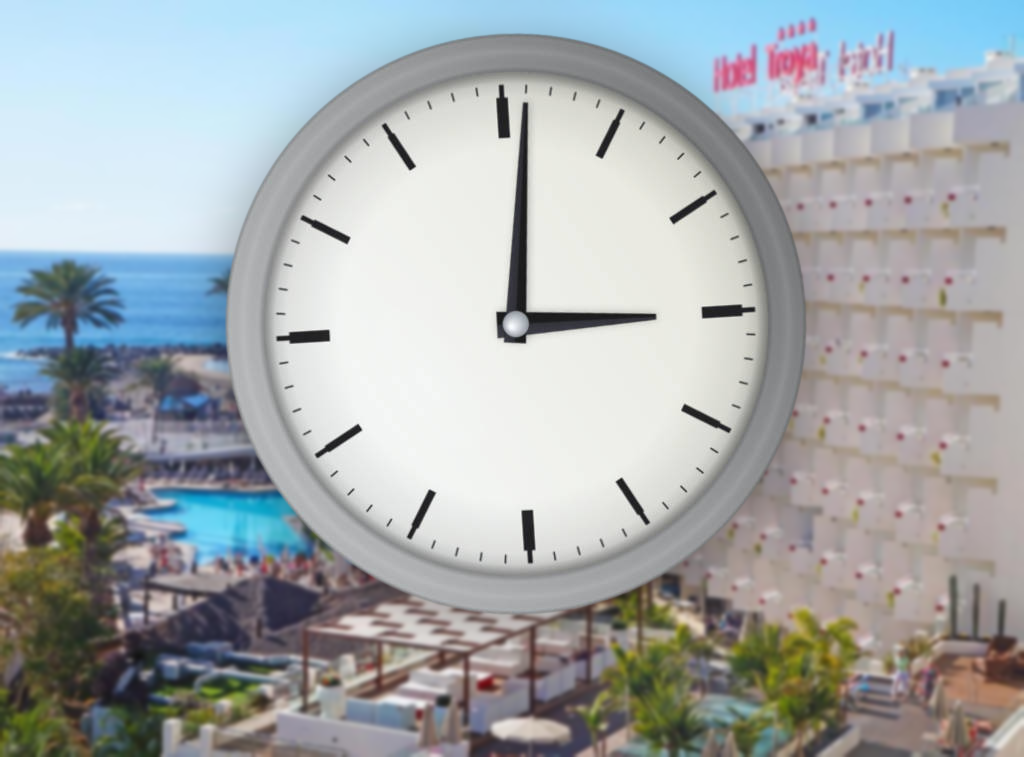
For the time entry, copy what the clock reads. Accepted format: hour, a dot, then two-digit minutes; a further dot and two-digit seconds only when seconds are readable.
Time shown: 3.01
